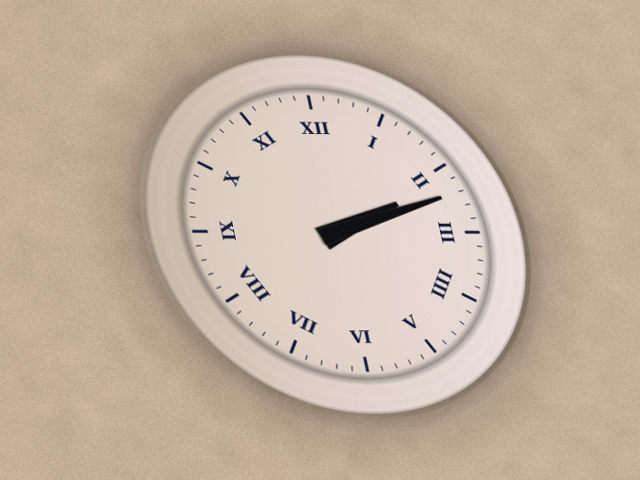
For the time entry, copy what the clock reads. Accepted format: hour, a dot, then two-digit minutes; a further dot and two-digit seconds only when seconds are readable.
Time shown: 2.12
